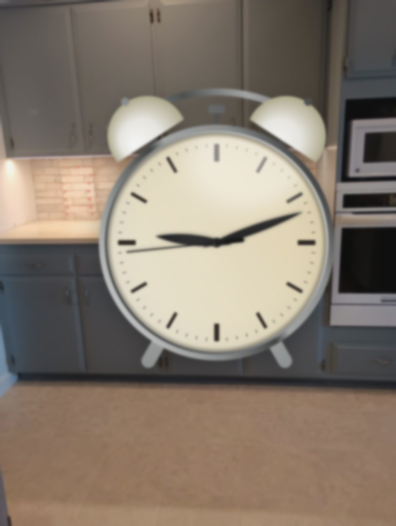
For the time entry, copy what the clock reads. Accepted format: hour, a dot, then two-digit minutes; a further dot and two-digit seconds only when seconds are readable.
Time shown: 9.11.44
